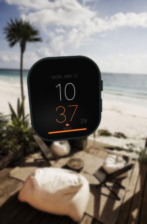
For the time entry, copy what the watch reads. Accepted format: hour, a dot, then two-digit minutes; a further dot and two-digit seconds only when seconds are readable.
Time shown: 10.37
